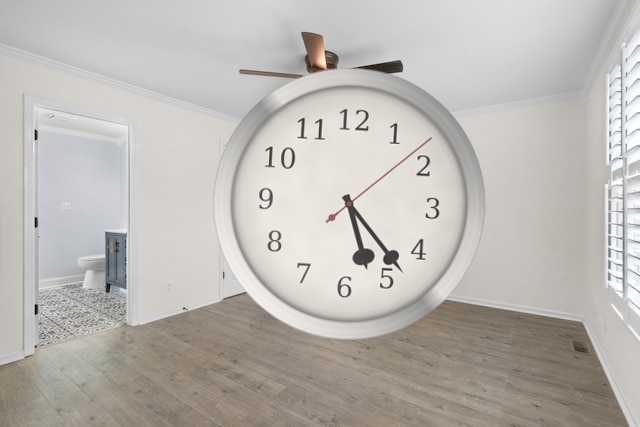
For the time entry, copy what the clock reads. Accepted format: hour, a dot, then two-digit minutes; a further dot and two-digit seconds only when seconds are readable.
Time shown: 5.23.08
